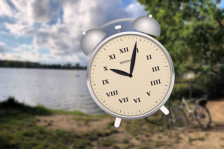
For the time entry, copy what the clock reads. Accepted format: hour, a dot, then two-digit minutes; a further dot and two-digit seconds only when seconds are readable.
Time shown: 10.04
